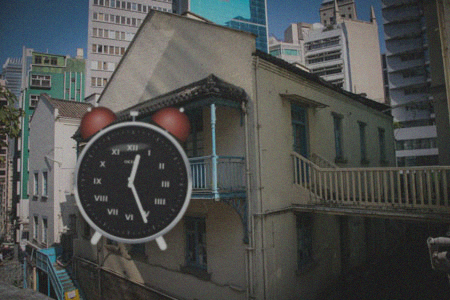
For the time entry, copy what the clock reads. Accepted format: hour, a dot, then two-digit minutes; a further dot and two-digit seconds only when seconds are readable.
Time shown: 12.26
